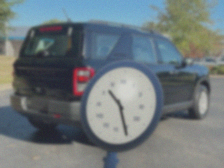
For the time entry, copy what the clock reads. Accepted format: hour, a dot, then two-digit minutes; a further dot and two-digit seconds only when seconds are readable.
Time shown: 10.26
